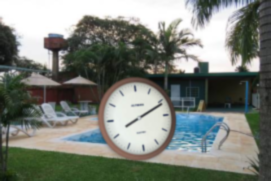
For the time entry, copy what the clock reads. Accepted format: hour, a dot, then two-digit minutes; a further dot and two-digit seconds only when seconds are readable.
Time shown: 8.11
